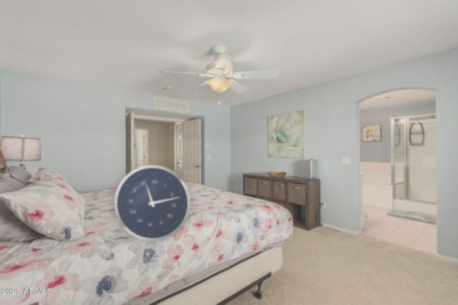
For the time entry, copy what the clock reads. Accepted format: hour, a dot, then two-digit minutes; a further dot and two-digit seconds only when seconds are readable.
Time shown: 11.12
